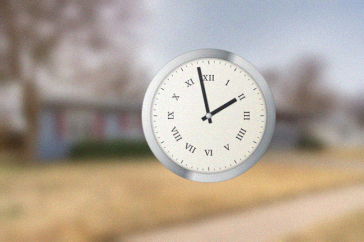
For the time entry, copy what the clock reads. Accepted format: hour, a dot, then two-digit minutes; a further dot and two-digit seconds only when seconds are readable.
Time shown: 1.58
